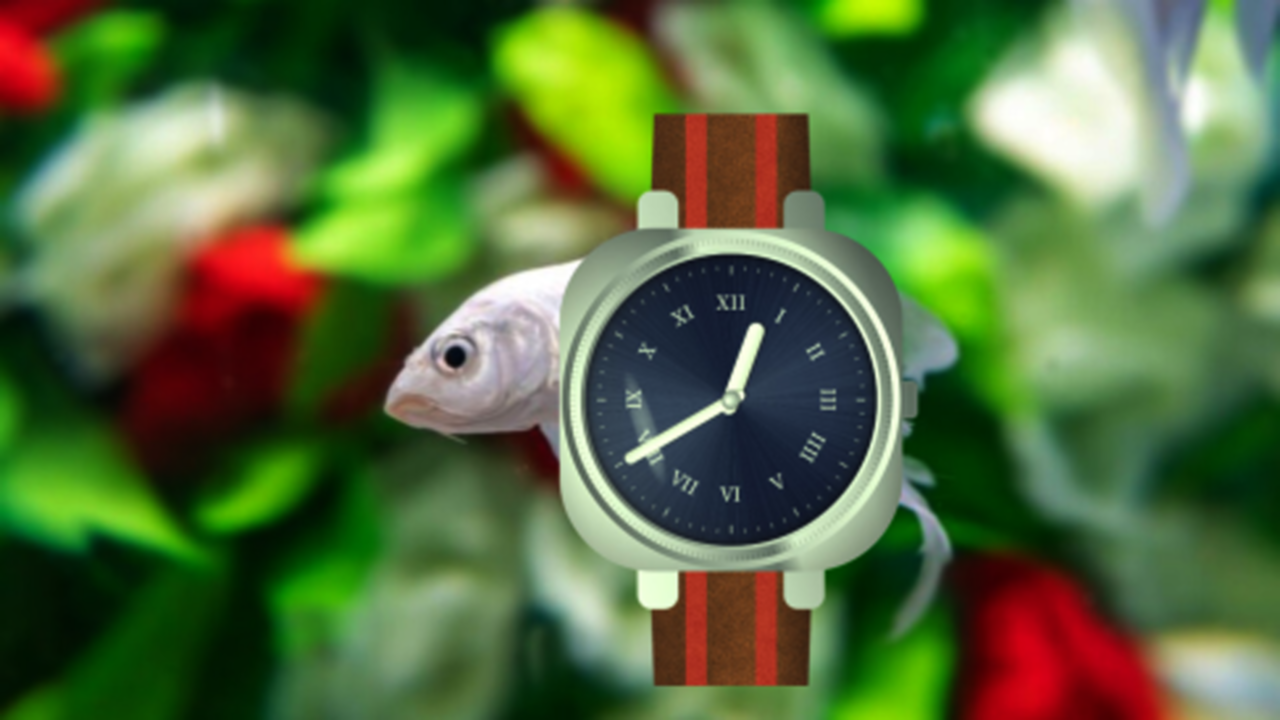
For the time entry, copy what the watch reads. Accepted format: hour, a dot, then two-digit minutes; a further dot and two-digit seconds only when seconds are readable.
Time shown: 12.40
